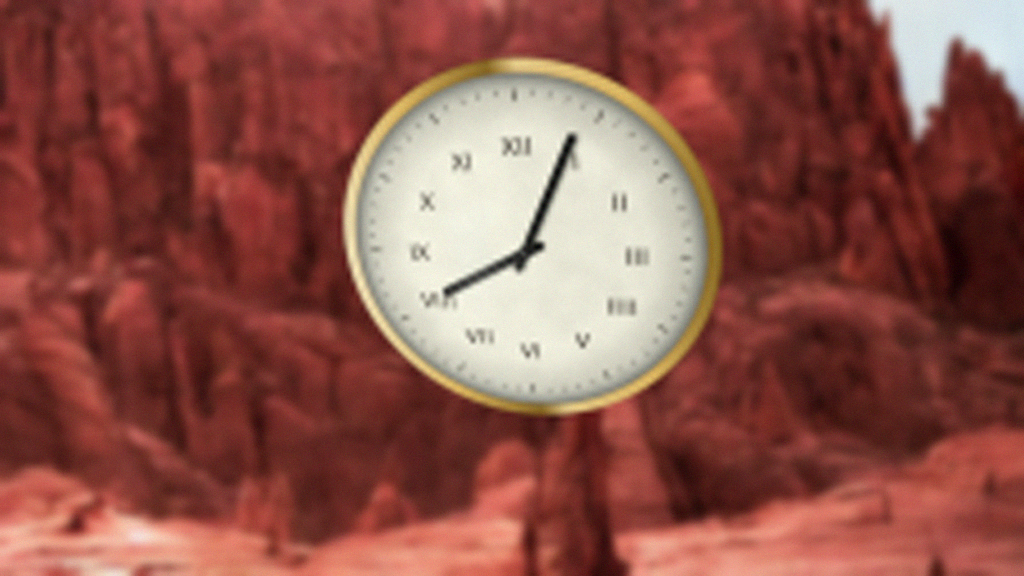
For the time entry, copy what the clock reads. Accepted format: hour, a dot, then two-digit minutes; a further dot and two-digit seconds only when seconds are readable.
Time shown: 8.04
